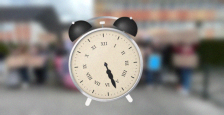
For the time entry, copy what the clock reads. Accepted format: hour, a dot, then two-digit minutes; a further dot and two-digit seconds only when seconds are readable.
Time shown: 5.27
